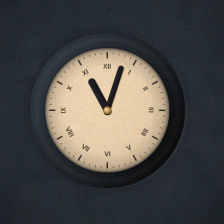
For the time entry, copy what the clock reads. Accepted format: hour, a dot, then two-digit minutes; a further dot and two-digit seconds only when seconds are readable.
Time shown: 11.03
